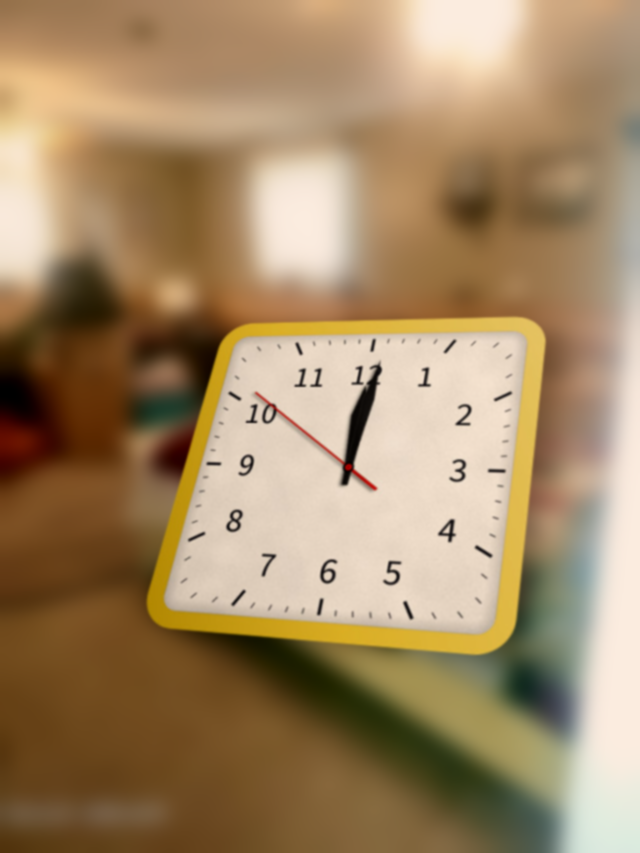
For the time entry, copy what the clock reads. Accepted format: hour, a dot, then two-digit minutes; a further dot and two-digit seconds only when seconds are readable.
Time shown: 12.00.51
